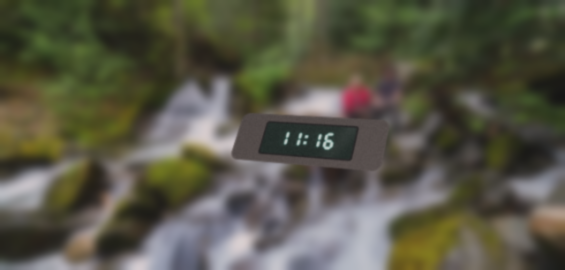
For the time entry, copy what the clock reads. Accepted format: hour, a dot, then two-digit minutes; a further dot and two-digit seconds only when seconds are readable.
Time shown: 11.16
